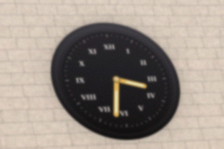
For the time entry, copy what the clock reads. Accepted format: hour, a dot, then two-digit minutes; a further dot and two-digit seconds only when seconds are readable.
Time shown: 3.32
